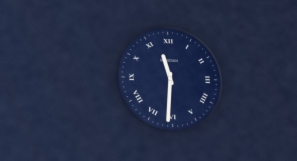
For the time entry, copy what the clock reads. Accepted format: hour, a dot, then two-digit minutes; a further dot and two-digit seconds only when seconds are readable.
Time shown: 11.31
